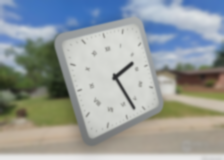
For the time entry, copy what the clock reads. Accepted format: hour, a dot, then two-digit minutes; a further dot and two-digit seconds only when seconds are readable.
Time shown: 2.27
